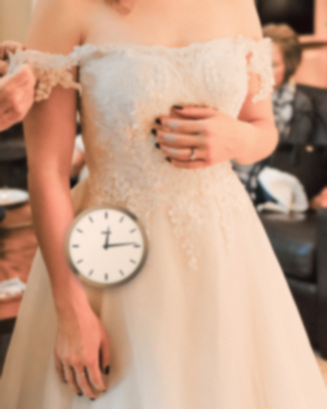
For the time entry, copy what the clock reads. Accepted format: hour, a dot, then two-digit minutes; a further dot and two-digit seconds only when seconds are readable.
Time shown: 12.14
